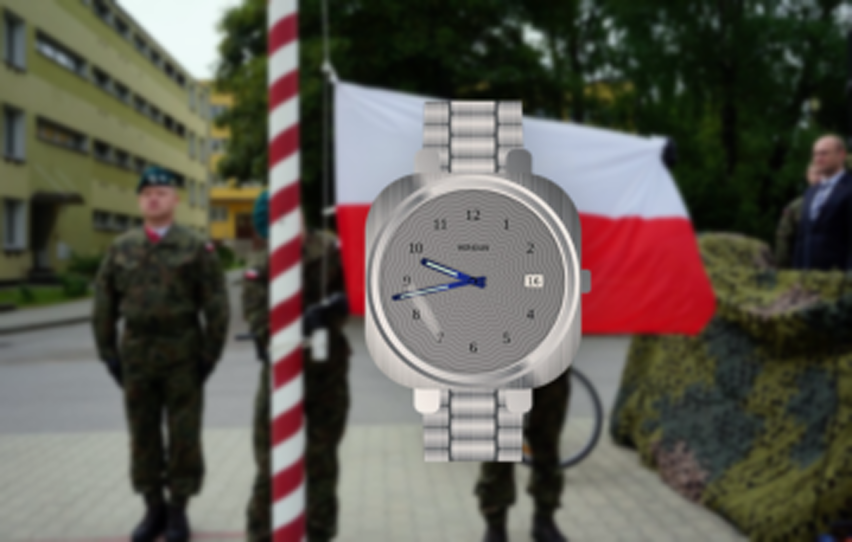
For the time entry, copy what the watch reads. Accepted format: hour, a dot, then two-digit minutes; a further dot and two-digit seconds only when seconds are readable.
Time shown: 9.43
